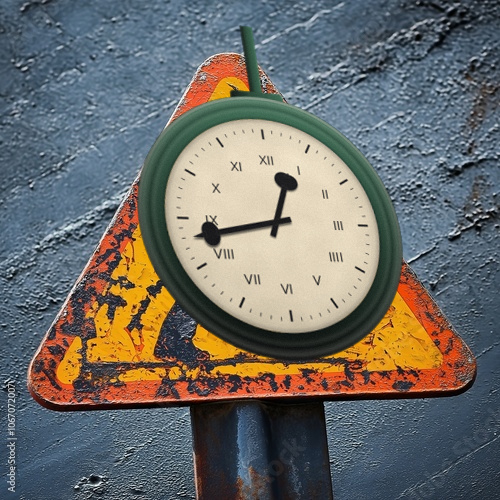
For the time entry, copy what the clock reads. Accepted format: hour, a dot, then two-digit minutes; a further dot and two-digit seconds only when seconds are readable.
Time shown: 12.43
